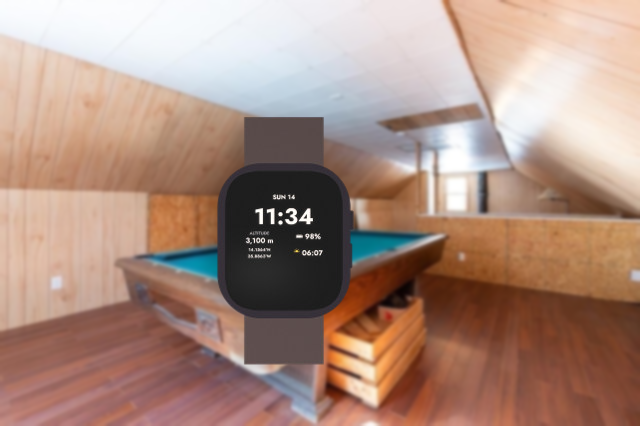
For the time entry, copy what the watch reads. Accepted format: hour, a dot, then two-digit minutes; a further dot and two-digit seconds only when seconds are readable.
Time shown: 11.34
